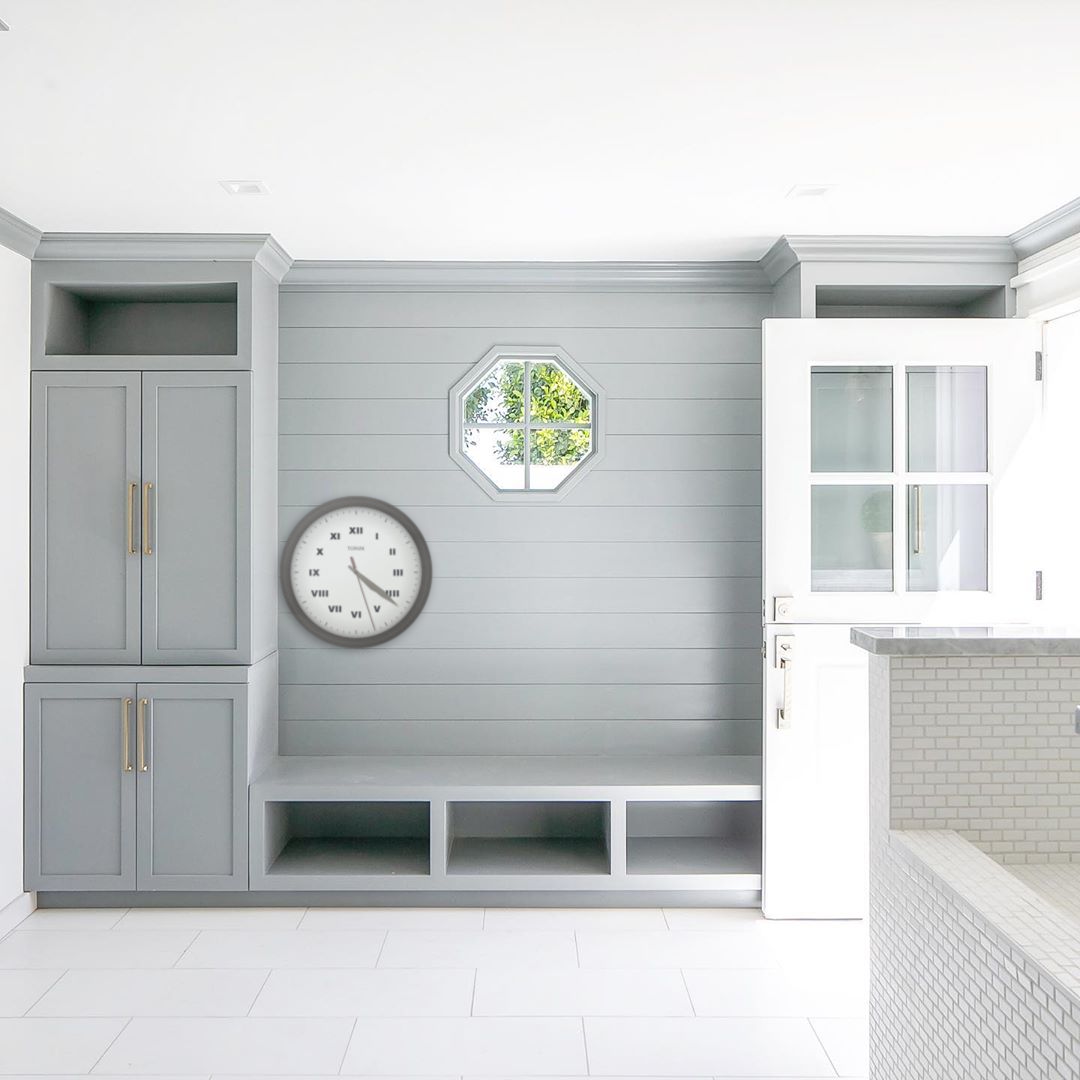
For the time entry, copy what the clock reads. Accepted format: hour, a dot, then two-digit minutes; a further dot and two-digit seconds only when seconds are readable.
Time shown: 4.21.27
